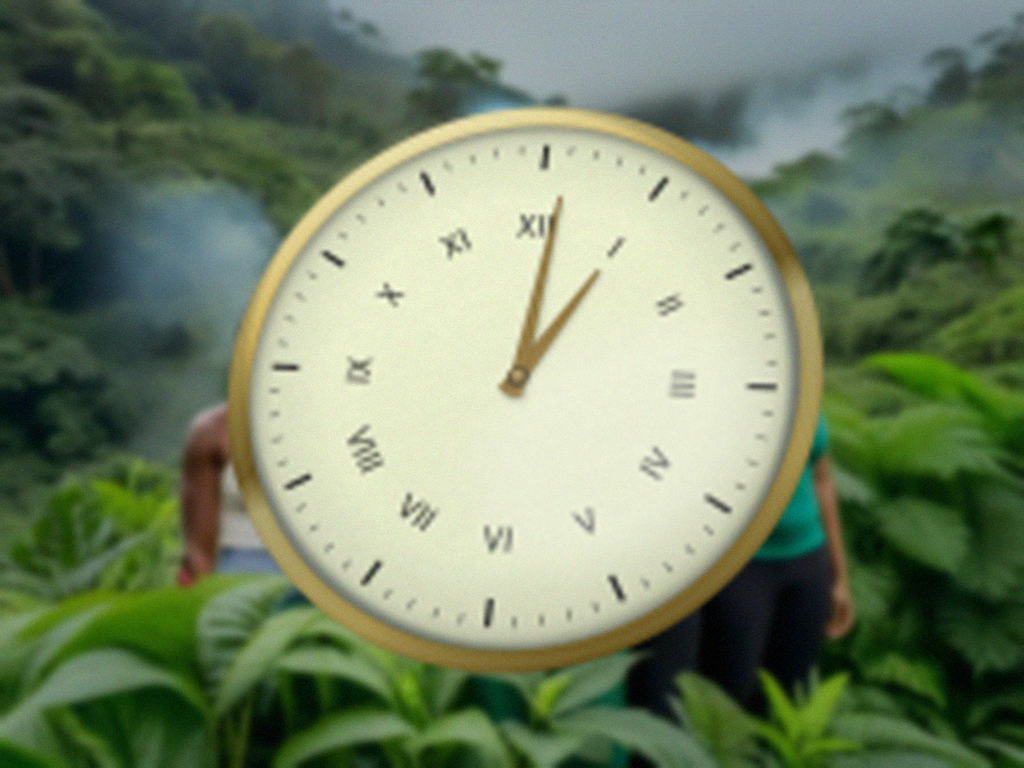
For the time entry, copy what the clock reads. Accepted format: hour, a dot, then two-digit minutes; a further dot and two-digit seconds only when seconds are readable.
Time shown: 1.01
